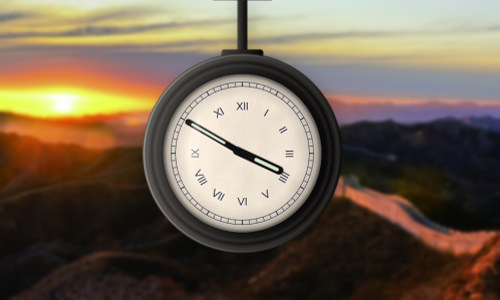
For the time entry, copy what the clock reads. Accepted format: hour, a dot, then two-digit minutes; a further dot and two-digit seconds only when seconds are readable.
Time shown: 3.50
